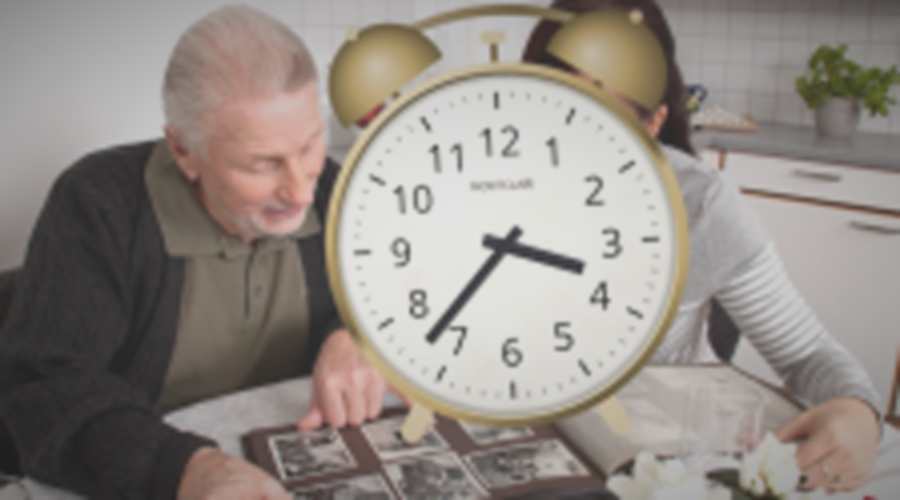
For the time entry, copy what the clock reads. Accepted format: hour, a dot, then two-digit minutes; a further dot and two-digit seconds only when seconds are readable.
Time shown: 3.37
